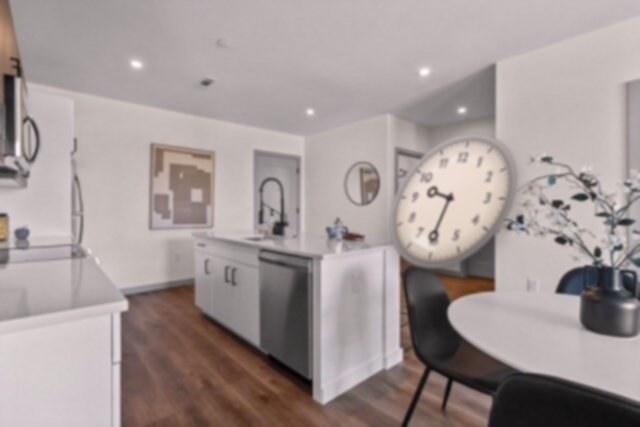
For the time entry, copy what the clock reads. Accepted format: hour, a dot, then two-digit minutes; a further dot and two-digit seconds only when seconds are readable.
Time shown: 9.31
